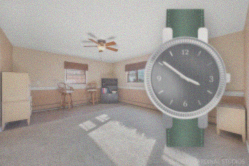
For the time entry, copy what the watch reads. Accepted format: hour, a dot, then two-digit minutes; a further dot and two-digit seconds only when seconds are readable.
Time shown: 3.51
